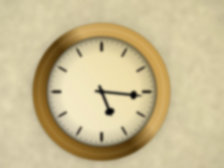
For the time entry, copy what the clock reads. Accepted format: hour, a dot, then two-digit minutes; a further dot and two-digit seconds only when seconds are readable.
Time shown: 5.16
